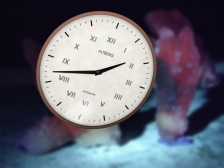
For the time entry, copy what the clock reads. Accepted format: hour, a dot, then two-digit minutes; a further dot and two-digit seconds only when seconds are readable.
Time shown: 1.42
